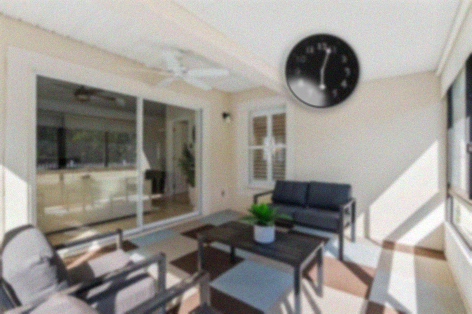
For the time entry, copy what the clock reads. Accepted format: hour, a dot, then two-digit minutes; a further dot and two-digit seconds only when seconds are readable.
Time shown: 6.03
